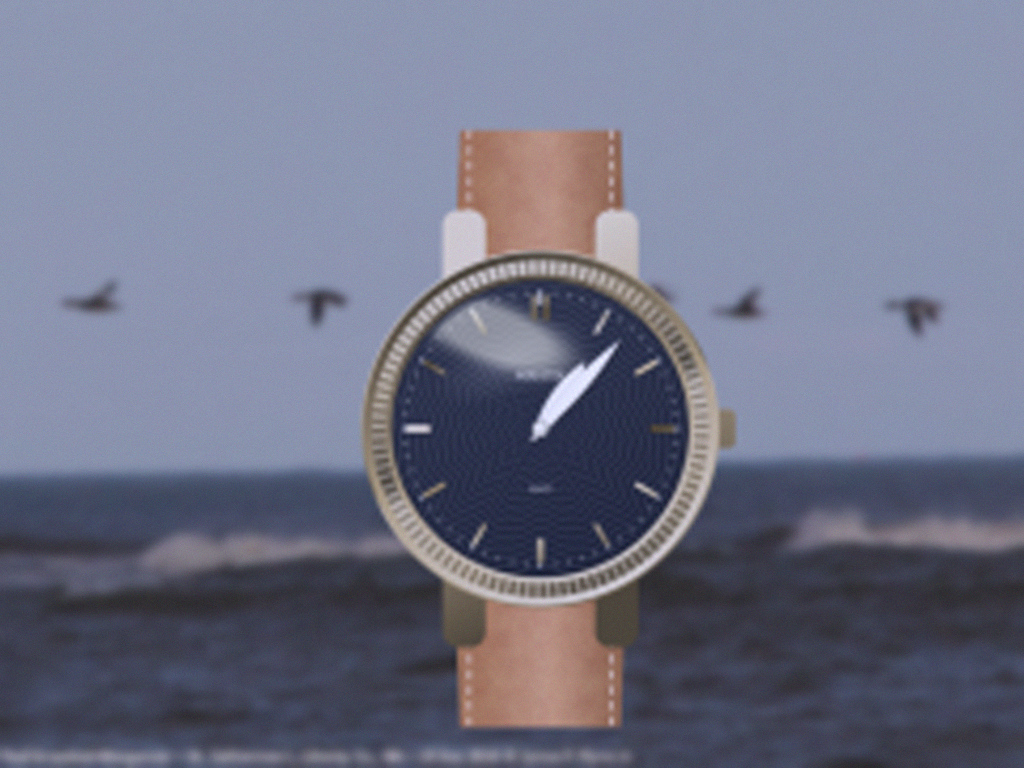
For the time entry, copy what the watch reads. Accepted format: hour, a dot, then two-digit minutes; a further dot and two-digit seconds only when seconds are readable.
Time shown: 1.07
